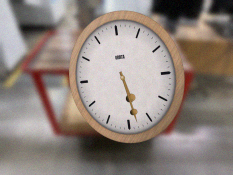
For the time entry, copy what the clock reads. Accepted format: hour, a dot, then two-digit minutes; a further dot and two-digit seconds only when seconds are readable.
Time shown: 5.28
